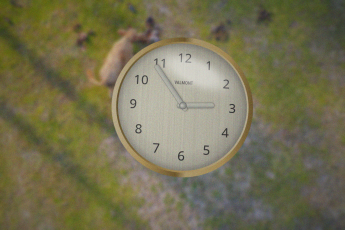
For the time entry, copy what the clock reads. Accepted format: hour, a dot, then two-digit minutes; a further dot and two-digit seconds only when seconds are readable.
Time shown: 2.54
